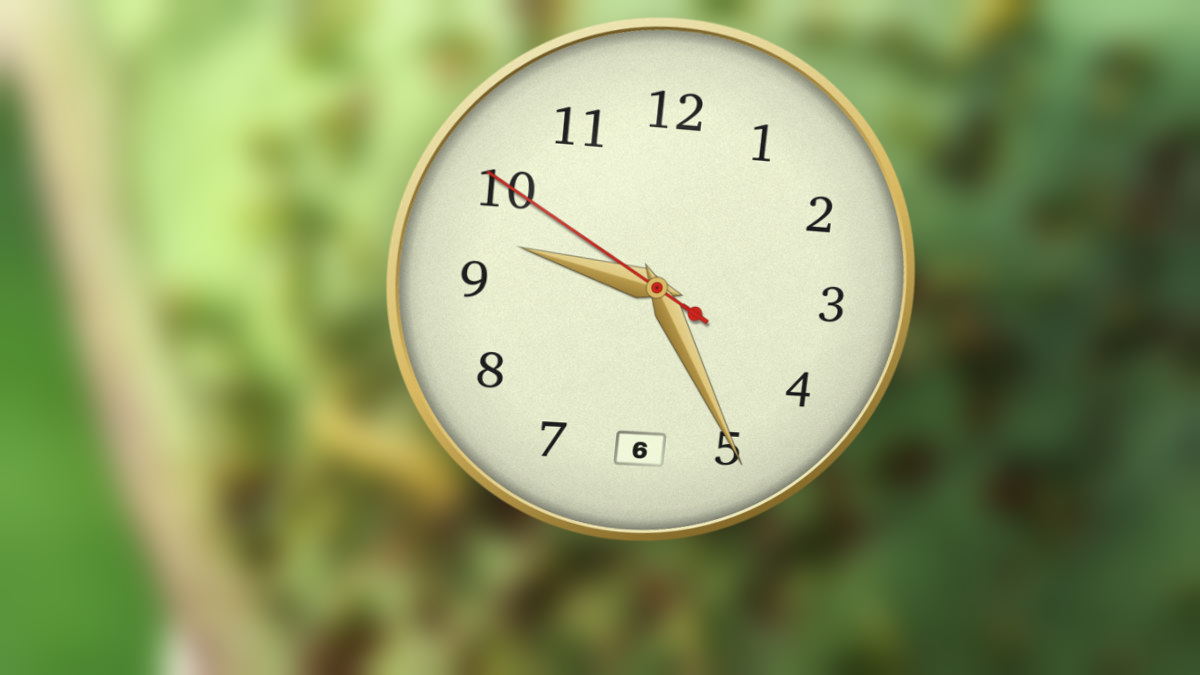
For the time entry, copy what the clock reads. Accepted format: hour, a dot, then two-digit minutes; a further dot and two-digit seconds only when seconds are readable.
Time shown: 9.24.50
